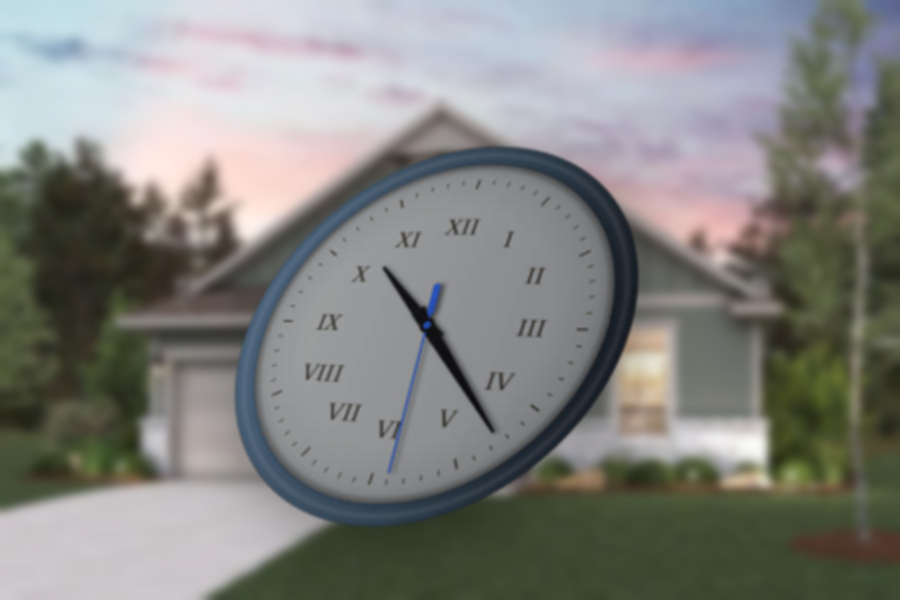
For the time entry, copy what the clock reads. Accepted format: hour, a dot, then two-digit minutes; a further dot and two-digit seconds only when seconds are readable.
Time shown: 10.22.29
